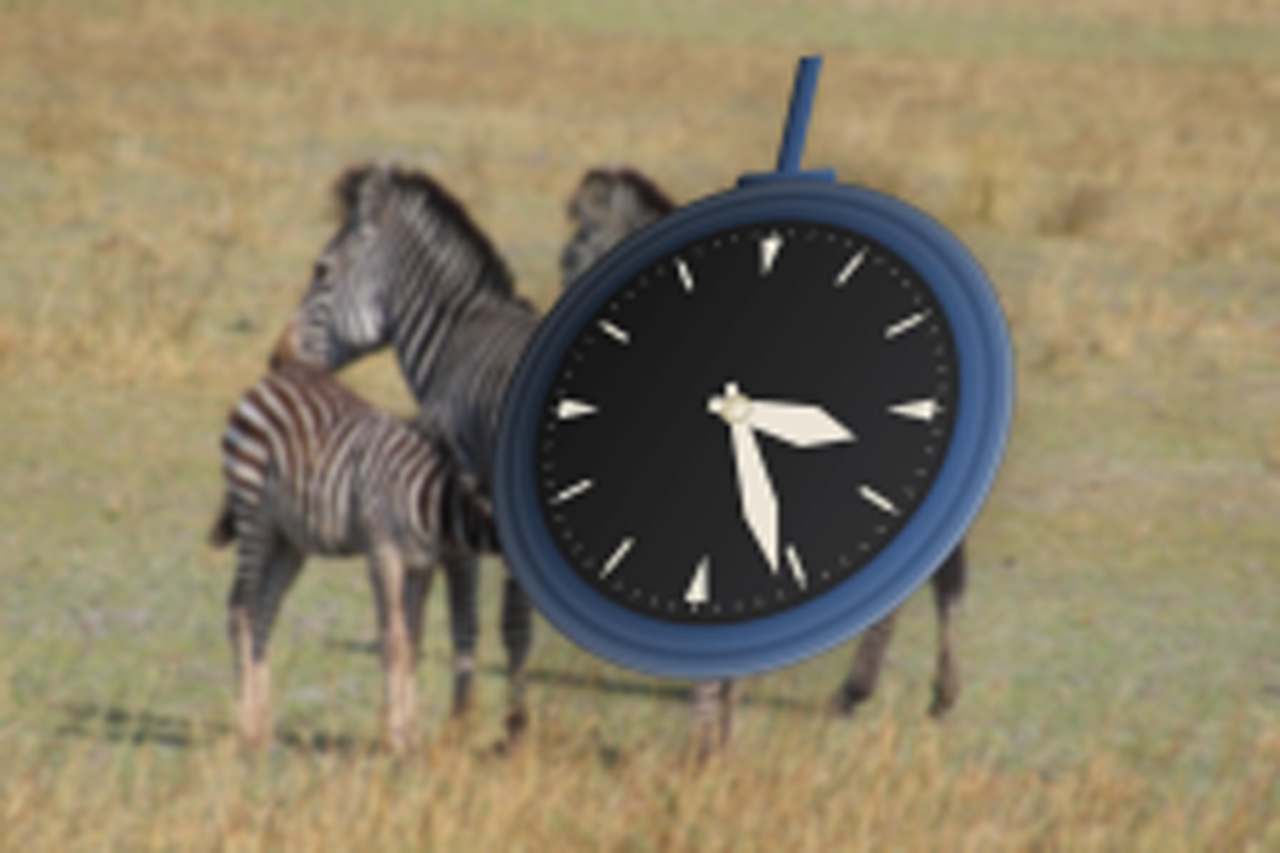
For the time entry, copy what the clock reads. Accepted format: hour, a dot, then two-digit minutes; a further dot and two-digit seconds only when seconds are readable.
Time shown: 3.26
